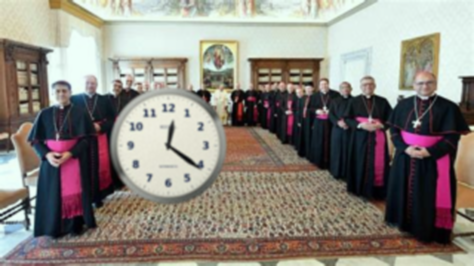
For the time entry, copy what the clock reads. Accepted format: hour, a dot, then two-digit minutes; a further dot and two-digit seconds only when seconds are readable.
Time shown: 12.21
